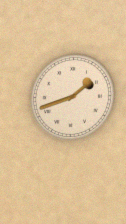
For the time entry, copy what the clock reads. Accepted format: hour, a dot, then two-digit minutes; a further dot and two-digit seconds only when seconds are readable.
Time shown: 1.42
